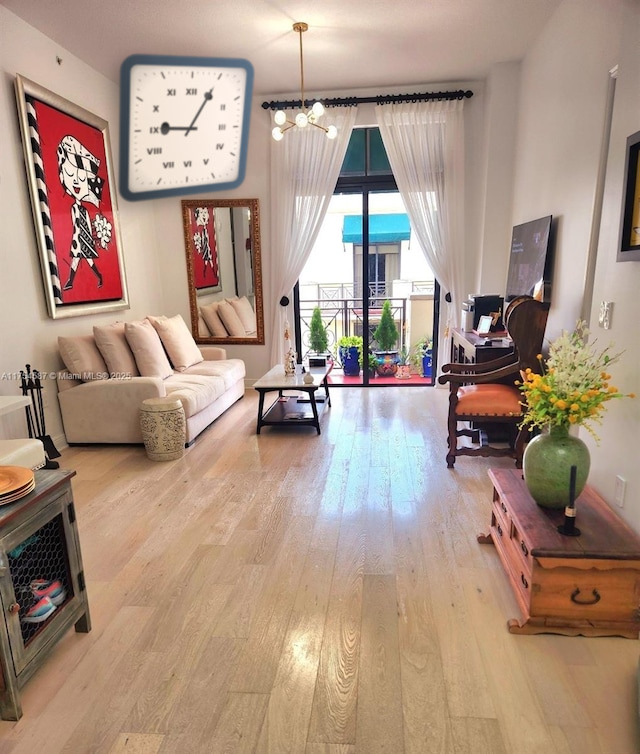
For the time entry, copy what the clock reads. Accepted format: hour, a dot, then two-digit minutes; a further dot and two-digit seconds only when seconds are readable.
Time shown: 9.05
